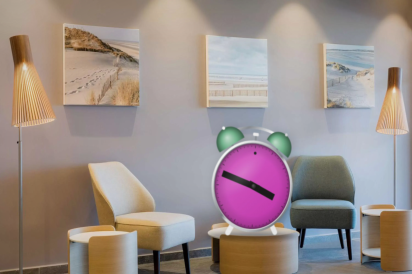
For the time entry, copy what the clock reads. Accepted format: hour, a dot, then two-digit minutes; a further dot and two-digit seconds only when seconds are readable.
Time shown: 3.48
